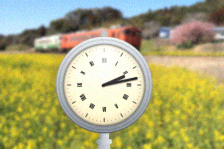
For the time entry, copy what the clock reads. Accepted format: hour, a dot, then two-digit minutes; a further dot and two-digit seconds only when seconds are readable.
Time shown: 2.13
